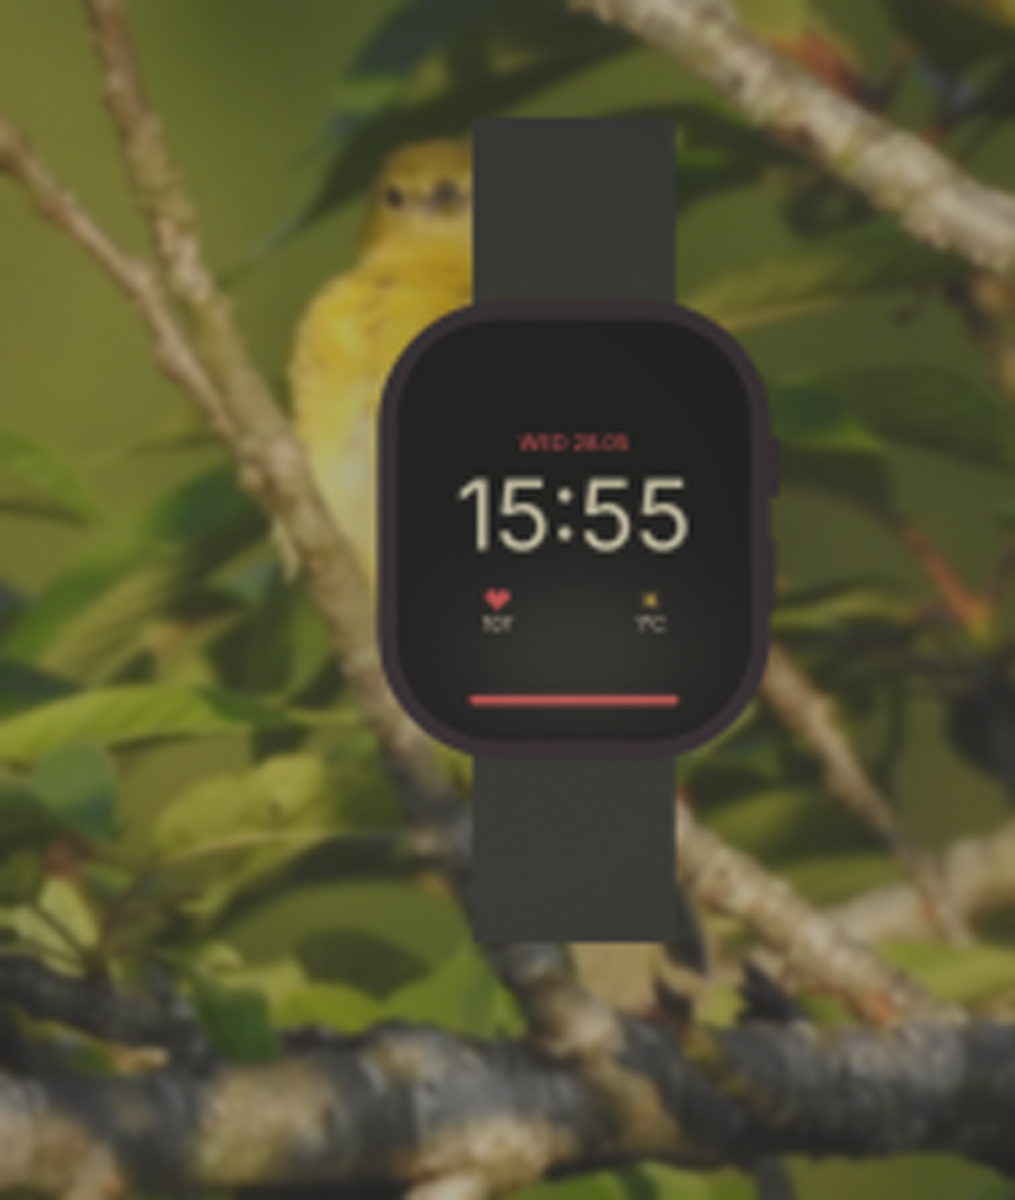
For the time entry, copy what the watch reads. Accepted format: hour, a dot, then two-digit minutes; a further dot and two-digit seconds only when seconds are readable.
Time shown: 15.55
